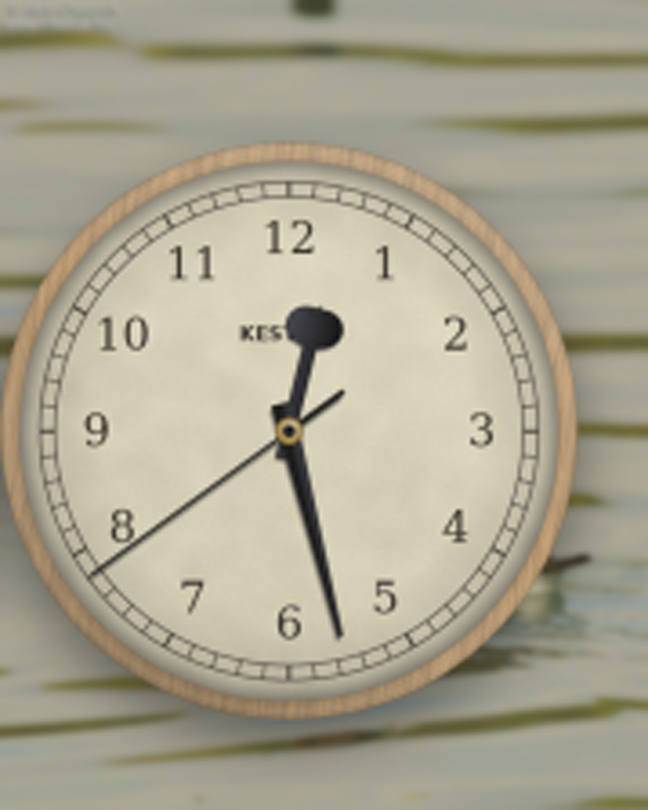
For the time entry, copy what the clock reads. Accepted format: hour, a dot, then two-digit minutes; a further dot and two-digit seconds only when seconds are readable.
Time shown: 12.27.39
